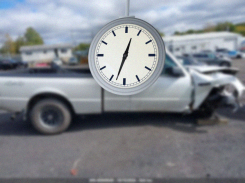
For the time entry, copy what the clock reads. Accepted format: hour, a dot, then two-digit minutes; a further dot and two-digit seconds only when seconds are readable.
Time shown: 12.33
